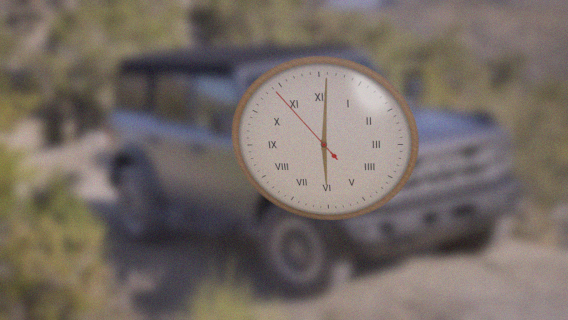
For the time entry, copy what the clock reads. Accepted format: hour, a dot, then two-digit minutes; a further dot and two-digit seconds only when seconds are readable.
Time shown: 6.00.54
